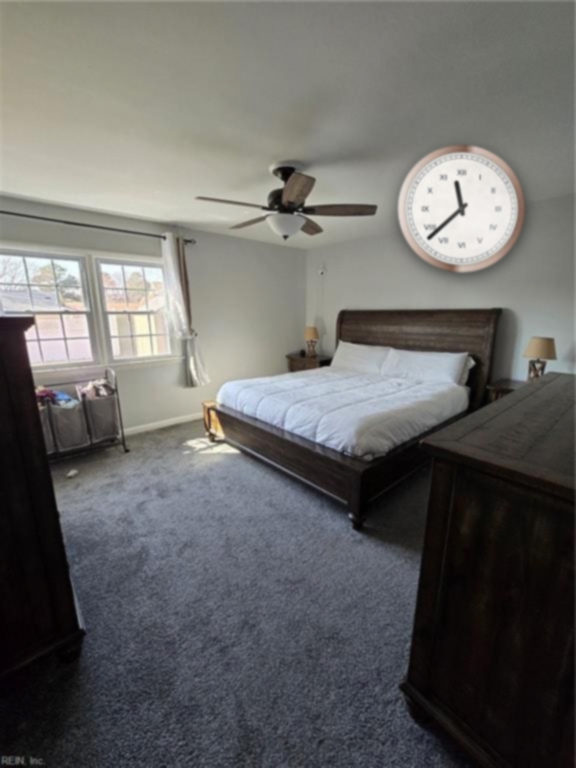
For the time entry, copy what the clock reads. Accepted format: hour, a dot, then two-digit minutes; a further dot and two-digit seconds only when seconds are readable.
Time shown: 11.38
